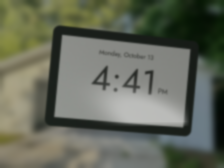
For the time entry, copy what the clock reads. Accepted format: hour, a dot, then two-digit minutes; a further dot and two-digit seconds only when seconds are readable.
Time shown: 4.41
